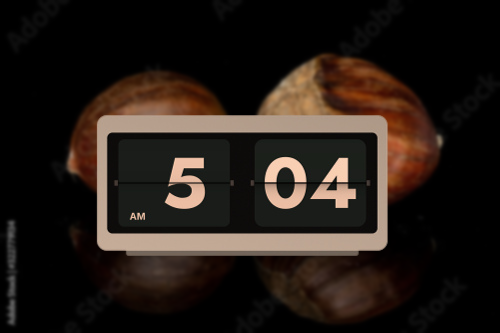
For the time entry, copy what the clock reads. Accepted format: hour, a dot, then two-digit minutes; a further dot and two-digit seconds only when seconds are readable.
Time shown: 5.04
